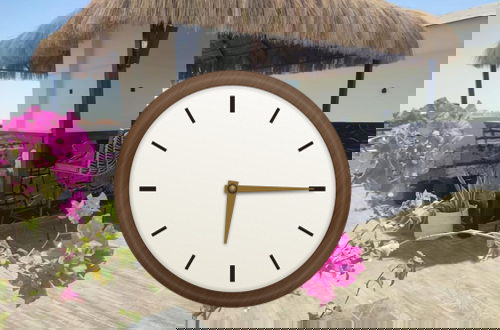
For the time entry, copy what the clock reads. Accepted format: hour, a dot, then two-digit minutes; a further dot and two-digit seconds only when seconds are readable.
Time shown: 6.15
